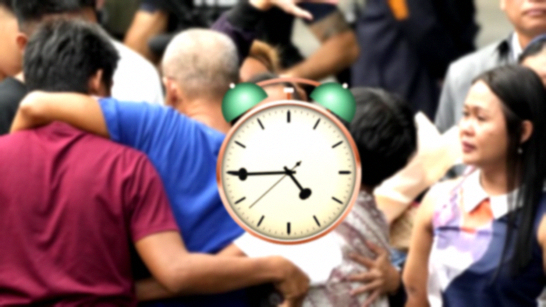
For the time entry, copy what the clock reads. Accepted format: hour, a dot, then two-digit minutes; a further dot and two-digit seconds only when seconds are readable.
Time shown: 4.44.38
